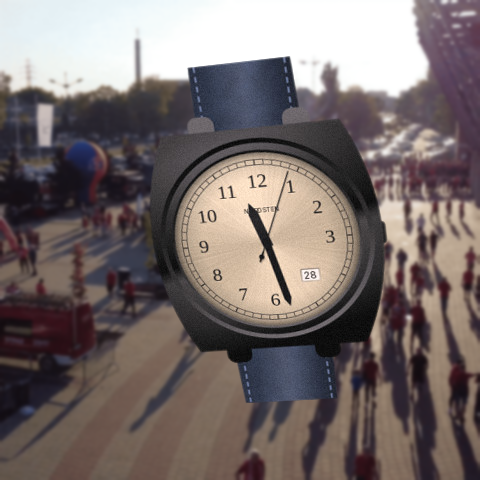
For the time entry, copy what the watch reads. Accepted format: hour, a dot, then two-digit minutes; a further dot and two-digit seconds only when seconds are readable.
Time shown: 11.28.04
